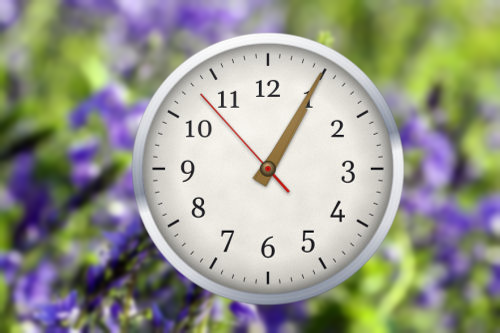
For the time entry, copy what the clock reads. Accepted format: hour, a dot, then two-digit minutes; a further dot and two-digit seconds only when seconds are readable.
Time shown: 1.04.53
